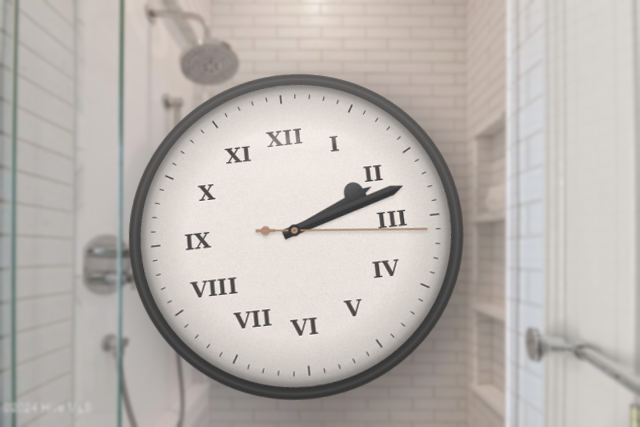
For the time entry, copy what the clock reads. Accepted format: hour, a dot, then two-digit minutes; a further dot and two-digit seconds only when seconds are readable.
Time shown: 2.12.16
